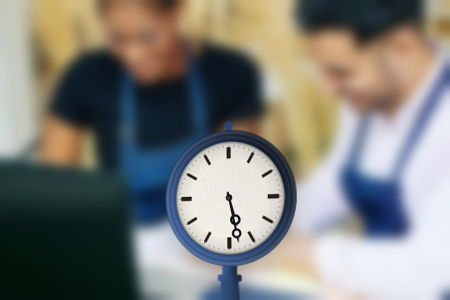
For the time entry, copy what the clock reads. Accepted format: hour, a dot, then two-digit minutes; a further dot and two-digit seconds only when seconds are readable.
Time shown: 5.28
